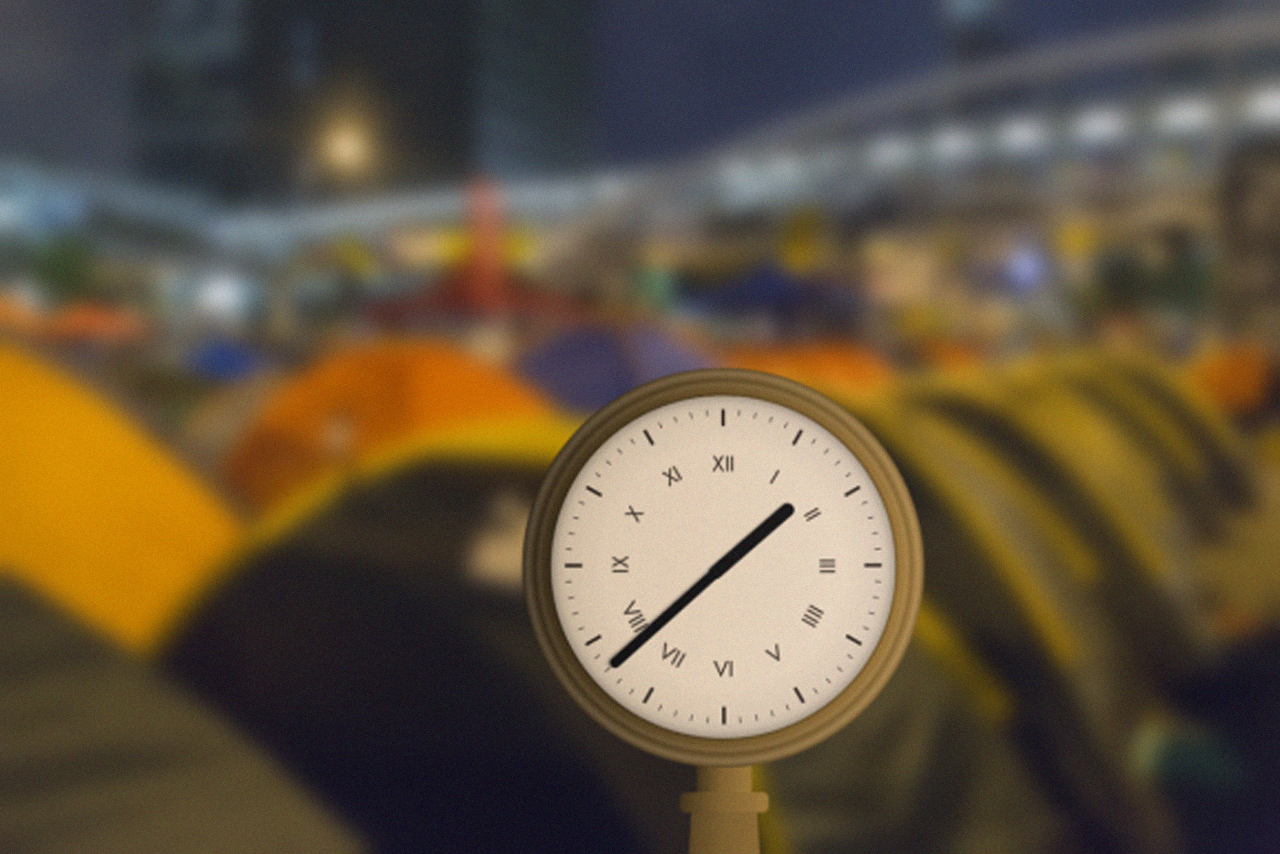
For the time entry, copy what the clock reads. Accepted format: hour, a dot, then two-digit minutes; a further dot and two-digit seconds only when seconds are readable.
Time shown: 1.38
